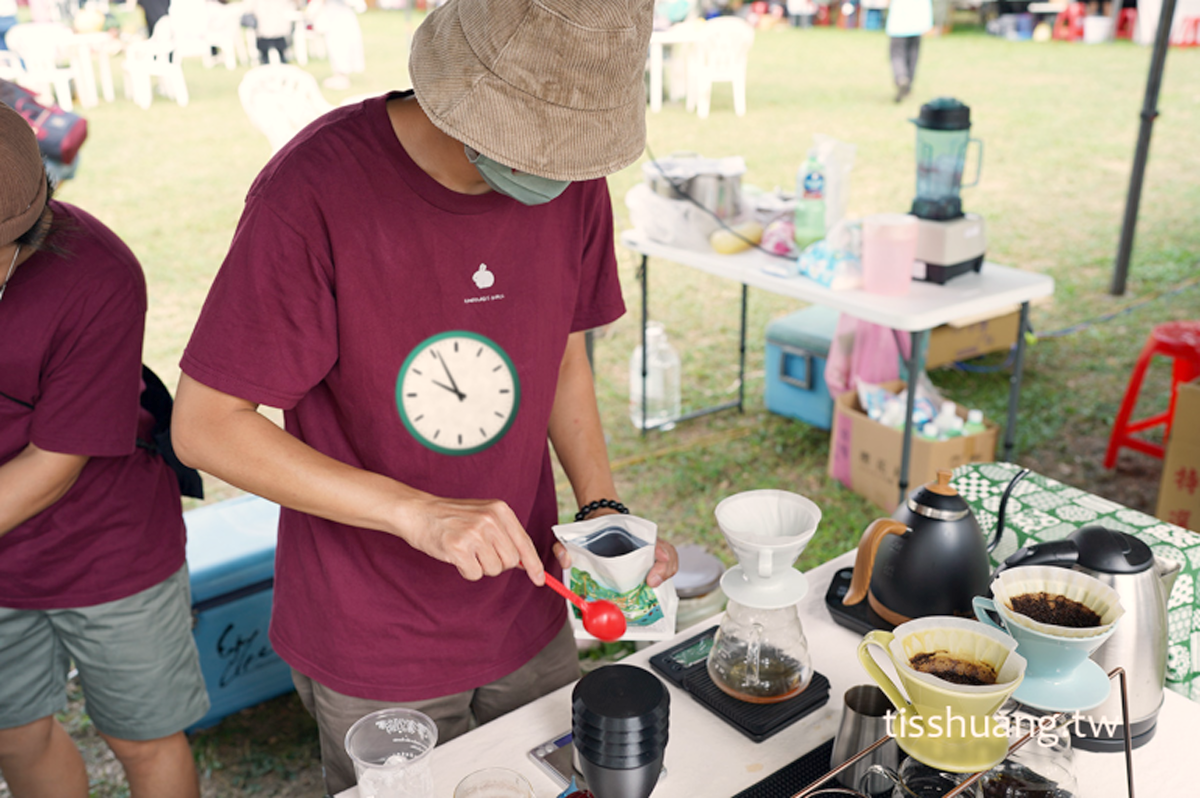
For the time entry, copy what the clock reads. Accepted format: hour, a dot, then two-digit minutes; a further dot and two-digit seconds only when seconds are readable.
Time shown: 9.56
